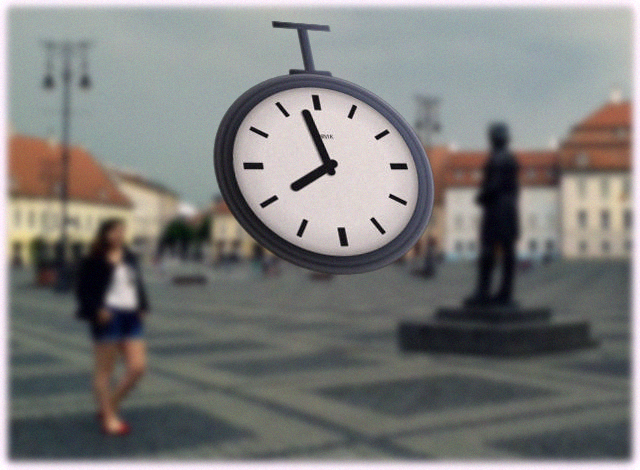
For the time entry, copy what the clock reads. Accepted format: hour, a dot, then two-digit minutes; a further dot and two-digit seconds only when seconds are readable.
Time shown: 7.58
